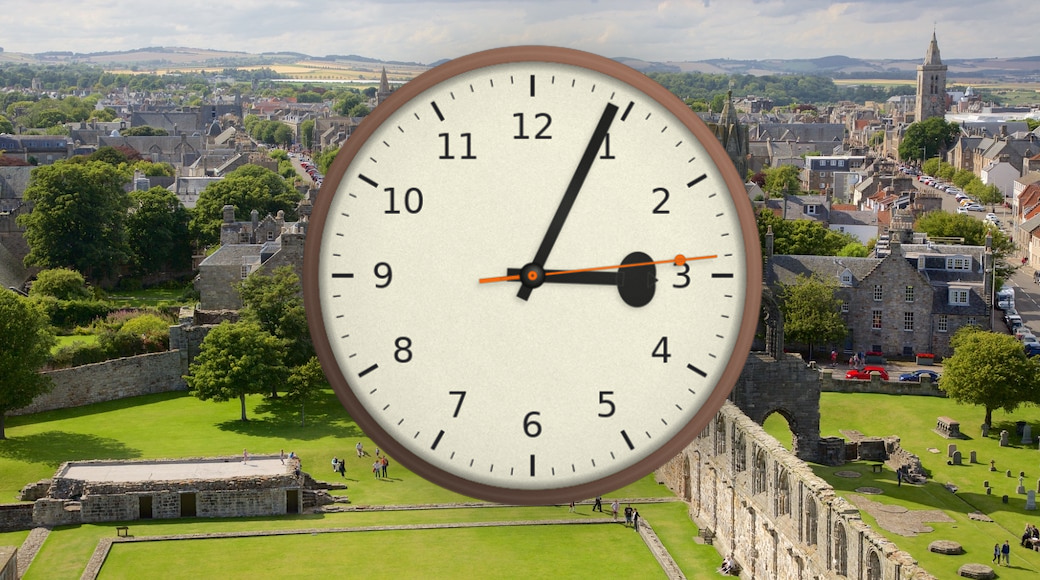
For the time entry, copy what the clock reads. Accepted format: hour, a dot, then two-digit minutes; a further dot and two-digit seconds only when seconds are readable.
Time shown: 3.04.14
